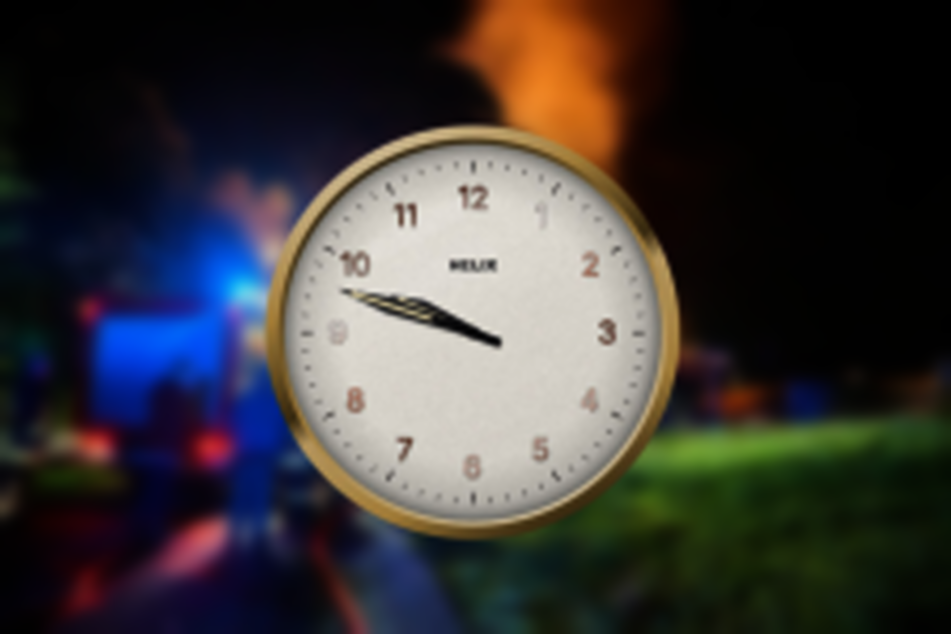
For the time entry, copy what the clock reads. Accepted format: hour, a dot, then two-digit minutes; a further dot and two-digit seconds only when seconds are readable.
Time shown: 9.48
